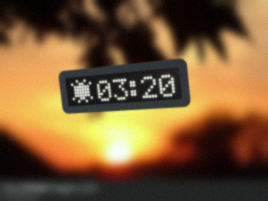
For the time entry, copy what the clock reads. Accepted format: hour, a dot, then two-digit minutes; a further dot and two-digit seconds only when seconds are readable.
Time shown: 3.20
